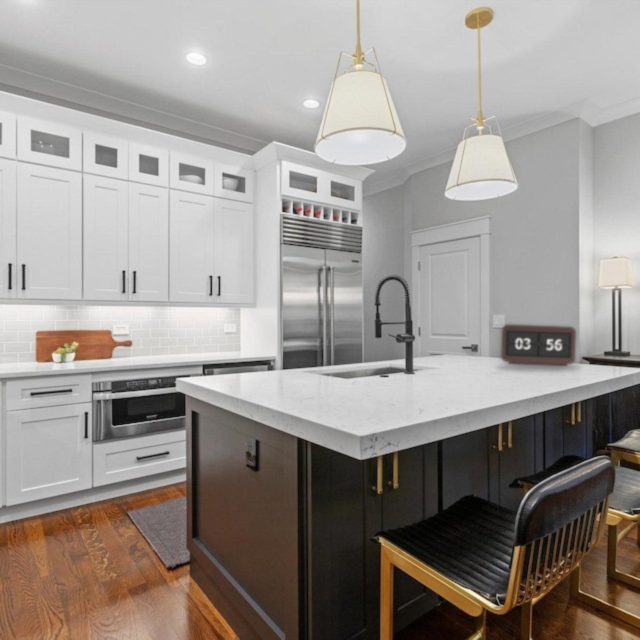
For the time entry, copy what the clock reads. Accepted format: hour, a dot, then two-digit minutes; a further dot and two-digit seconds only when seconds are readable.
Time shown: 3.56
